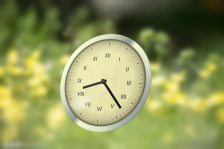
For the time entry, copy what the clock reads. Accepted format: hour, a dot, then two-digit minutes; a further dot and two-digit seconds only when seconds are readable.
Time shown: 8.23
